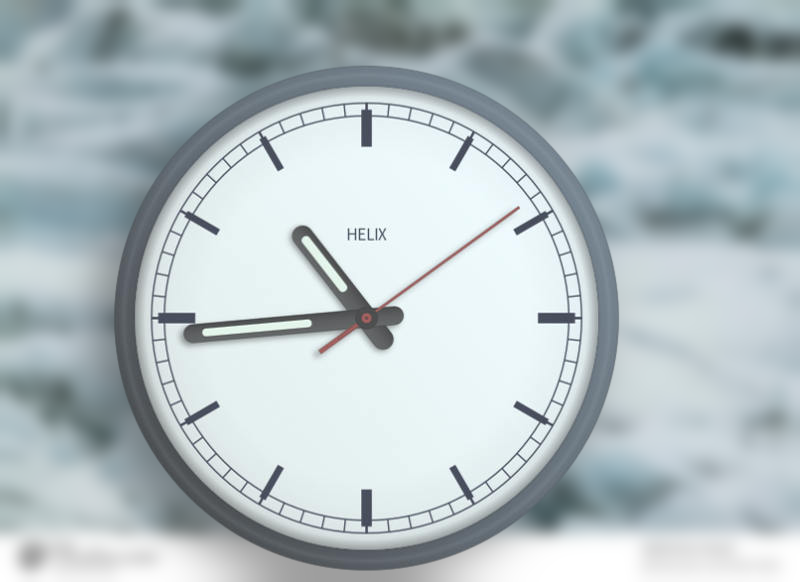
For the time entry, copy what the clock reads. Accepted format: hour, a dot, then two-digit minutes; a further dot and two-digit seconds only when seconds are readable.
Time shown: 10.44.09
